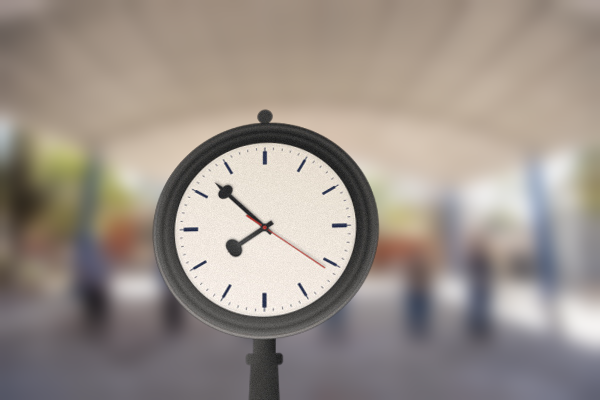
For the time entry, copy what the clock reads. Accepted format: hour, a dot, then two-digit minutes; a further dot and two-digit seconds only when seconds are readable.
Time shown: 7.52.21
